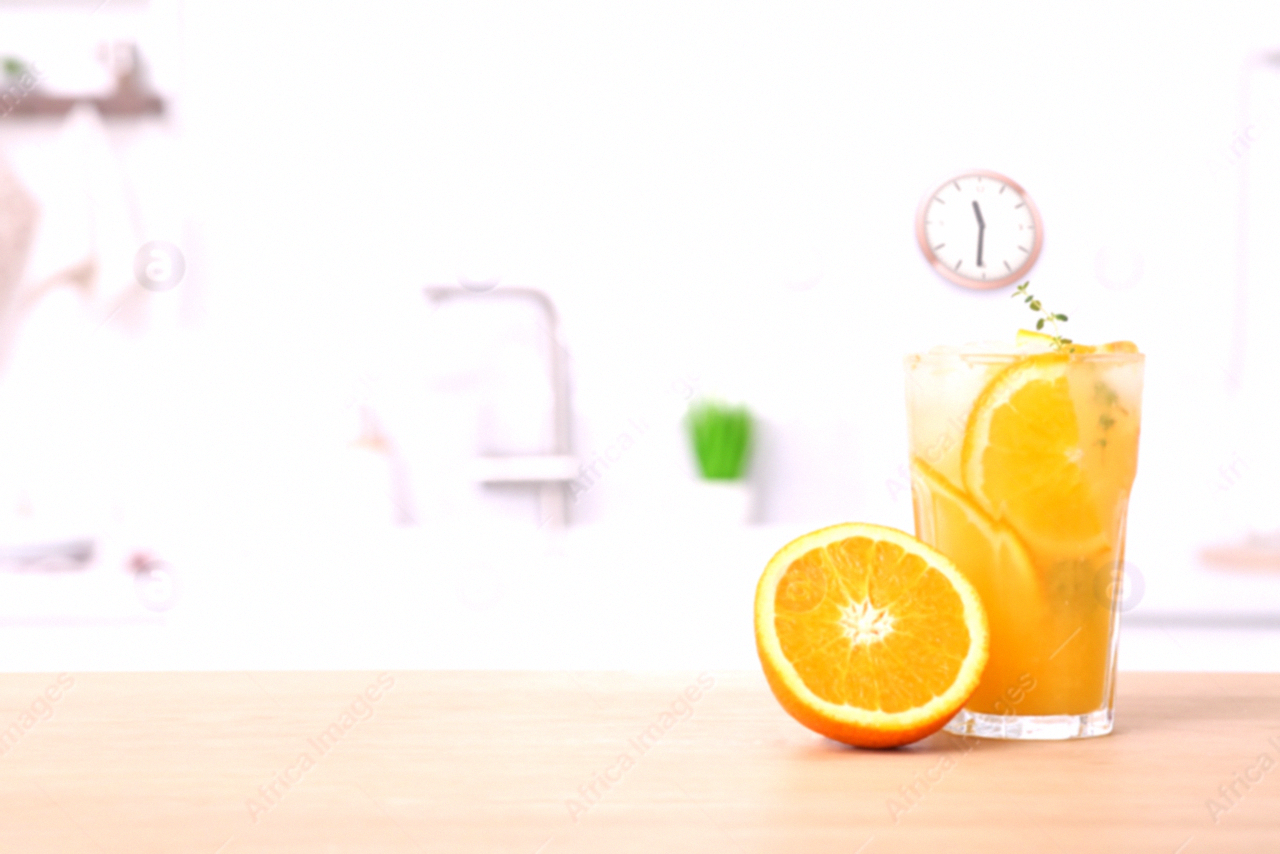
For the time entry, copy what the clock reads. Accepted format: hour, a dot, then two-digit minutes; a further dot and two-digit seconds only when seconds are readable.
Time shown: 11.31
